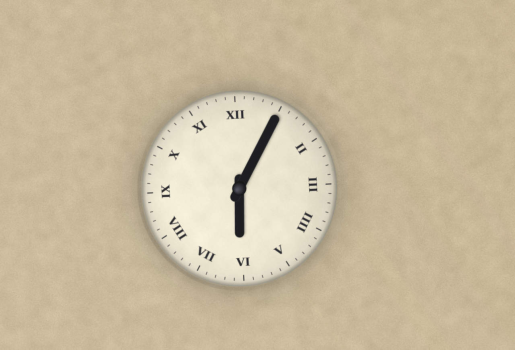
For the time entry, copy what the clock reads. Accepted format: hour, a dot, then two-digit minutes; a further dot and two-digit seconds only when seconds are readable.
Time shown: 6.05
